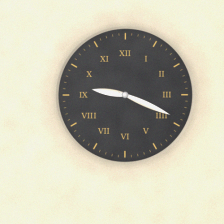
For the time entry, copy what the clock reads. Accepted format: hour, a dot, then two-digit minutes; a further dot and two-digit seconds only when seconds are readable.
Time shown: 9.19
